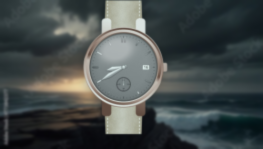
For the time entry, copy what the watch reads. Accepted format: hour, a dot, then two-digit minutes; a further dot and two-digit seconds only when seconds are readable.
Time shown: 8.40
